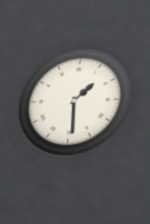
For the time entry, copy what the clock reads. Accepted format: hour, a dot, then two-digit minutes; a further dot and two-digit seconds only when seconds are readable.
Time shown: 1.29
